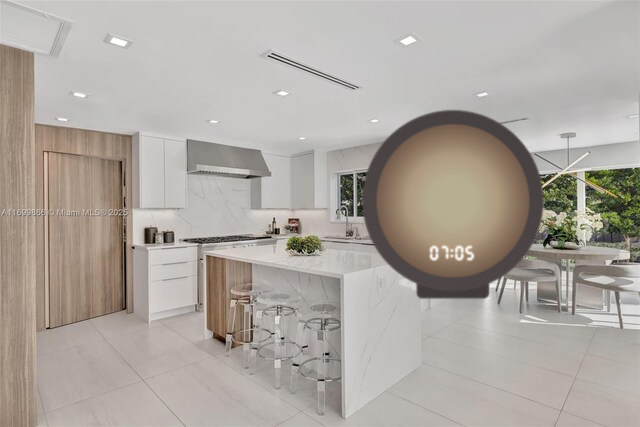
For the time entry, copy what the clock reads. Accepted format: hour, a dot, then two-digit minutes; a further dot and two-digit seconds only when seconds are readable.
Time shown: 7.05
